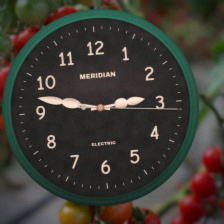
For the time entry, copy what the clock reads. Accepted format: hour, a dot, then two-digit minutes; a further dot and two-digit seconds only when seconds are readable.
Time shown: 2.47.16
